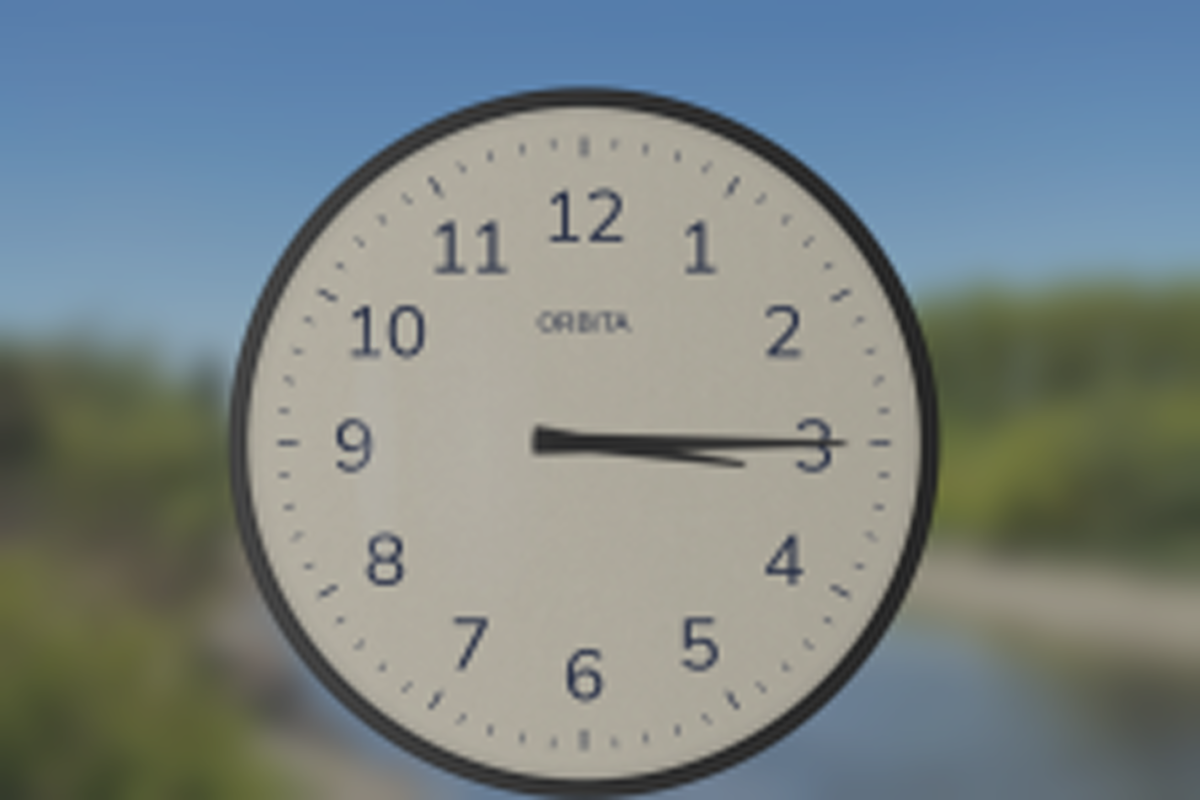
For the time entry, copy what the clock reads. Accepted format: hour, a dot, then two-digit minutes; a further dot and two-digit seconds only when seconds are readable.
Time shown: 3.15
